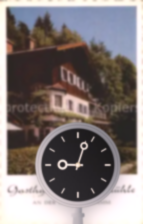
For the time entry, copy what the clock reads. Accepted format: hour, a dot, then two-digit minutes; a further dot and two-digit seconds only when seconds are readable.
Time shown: 9.03
